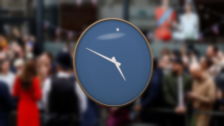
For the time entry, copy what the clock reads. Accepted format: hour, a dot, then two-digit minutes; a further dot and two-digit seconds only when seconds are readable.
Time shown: 4.48
